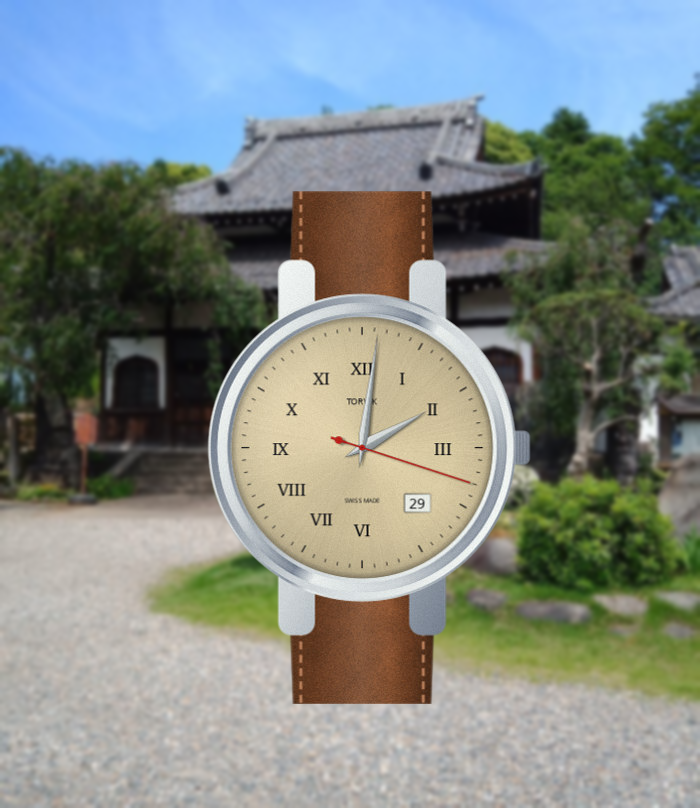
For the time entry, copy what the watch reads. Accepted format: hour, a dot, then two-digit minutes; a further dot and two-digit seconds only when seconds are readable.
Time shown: 2.01.18
